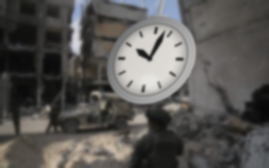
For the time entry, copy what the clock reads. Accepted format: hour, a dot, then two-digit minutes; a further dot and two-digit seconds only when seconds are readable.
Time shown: 10.03
